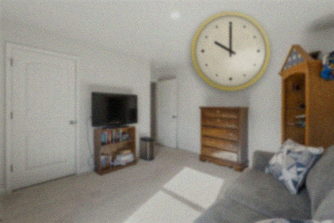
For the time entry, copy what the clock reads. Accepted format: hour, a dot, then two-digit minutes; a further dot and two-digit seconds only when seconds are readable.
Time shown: 10.00
